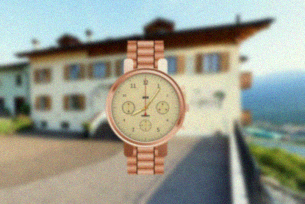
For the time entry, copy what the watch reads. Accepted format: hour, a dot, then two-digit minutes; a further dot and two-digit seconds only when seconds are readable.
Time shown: 8.06
